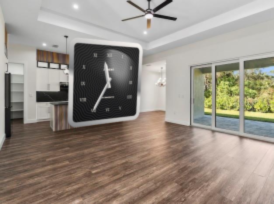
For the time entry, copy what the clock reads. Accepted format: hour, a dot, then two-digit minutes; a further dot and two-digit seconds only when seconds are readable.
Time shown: 11.35
